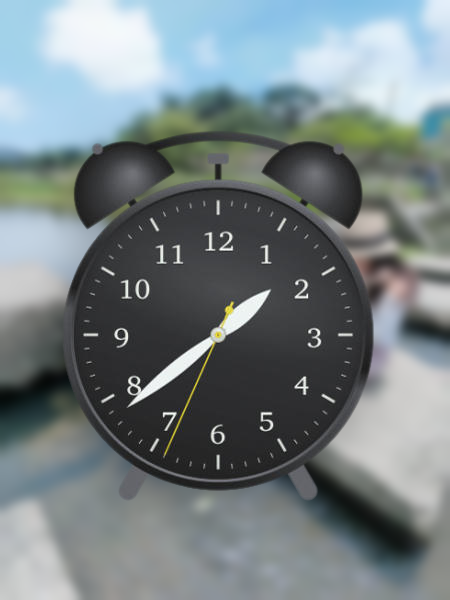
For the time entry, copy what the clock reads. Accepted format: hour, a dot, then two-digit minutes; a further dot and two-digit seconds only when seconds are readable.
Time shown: 1.38.34
